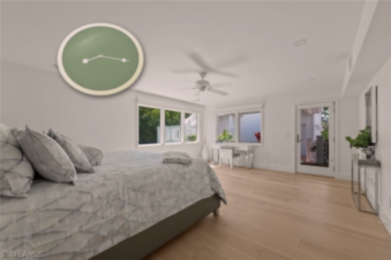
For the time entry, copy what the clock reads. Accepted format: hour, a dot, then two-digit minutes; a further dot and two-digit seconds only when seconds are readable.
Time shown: 8.17
